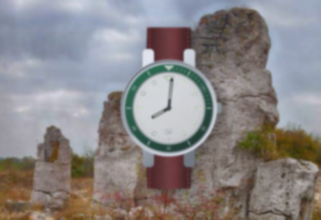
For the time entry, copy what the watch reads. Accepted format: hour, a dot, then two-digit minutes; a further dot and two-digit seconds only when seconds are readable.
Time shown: 8.01
